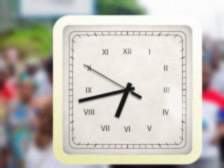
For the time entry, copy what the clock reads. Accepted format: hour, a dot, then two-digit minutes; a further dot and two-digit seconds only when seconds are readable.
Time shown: 6.42.50
